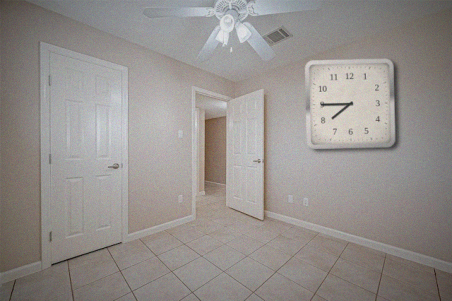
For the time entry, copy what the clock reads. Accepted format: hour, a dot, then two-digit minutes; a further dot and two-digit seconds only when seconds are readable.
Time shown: 7.45
